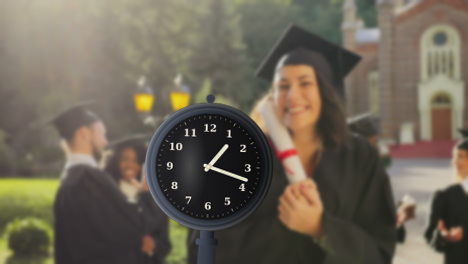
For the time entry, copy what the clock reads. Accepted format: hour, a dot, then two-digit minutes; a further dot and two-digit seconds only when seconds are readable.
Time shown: 1.18
